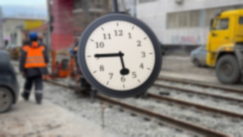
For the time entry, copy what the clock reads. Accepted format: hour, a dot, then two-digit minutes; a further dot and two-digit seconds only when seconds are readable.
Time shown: 5.45
